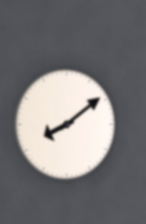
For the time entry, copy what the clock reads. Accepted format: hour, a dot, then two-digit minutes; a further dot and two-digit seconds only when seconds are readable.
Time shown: 8.09
